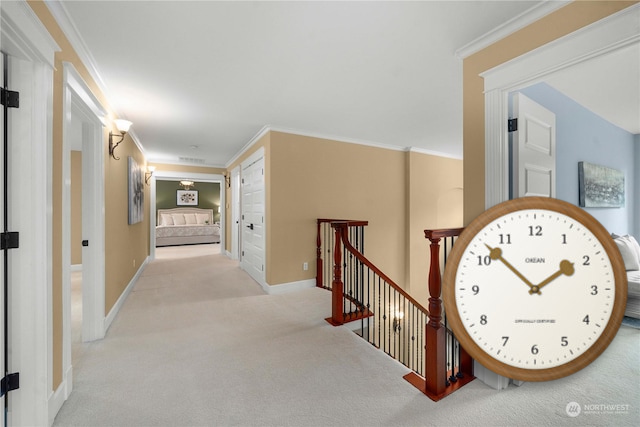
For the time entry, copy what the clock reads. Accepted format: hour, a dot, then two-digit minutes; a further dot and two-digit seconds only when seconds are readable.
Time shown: 1.52
